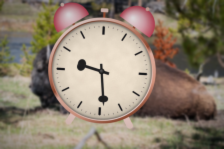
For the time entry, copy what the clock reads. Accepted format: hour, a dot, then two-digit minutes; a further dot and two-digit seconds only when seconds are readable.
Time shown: 9.29
